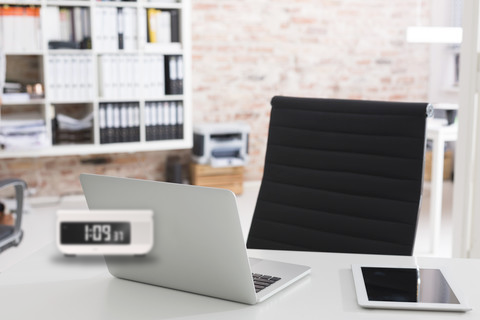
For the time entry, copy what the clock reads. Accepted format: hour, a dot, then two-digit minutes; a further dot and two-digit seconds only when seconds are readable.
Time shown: 1.09
